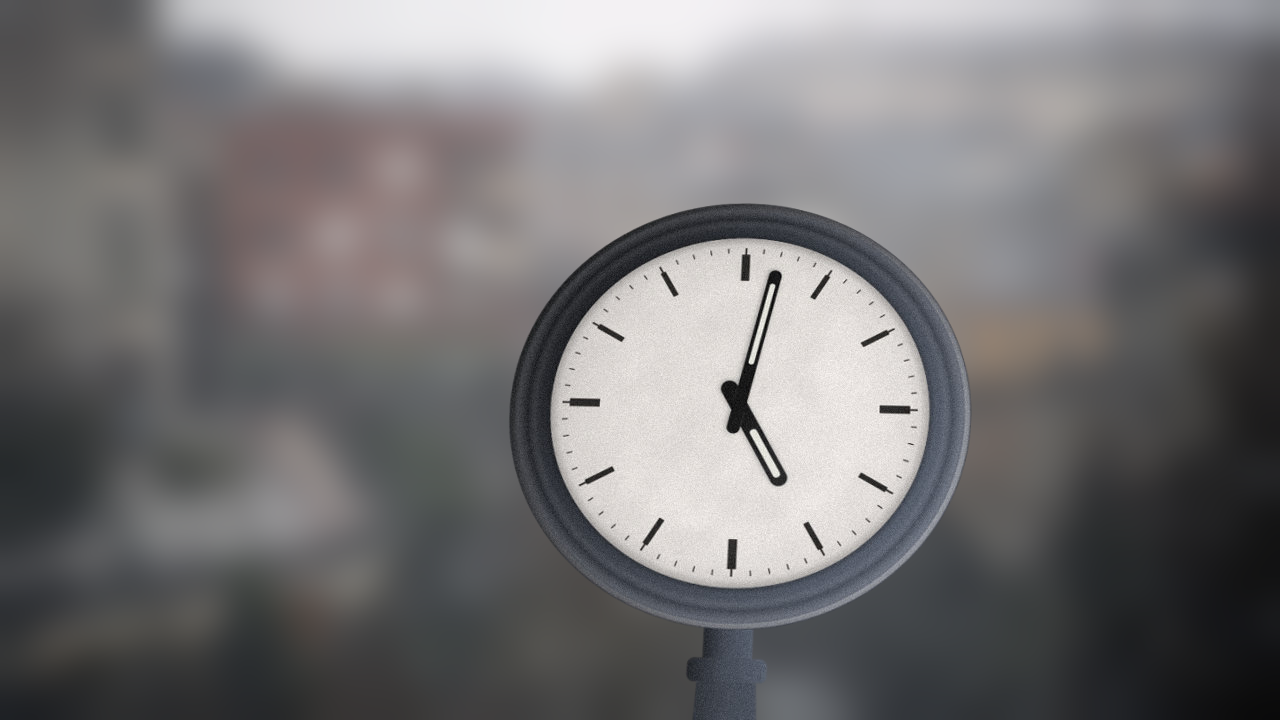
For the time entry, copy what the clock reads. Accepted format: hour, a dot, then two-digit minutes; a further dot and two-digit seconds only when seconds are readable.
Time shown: 5.02
